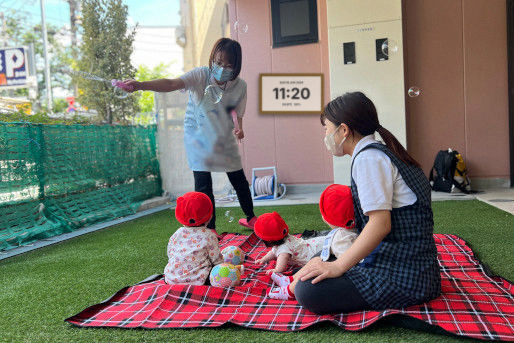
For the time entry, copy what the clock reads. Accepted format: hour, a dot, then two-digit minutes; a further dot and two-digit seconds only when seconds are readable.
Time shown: 11.20
